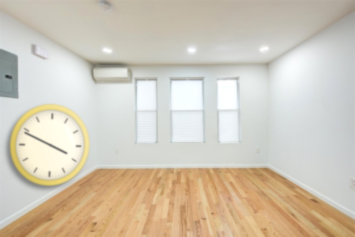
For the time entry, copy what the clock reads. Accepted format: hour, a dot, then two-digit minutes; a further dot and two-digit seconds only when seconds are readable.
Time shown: 3.49
